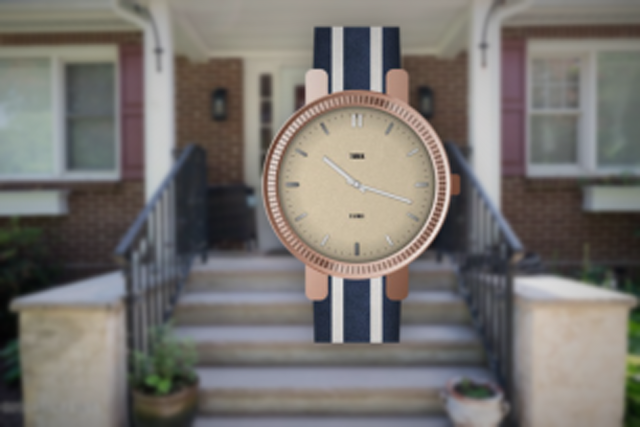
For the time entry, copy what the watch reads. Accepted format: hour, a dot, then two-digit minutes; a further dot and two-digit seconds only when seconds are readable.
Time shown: 10.18
